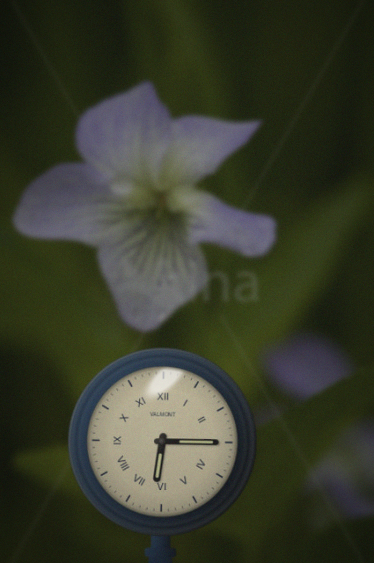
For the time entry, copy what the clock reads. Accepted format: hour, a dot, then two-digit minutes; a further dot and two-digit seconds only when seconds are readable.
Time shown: 6.15
